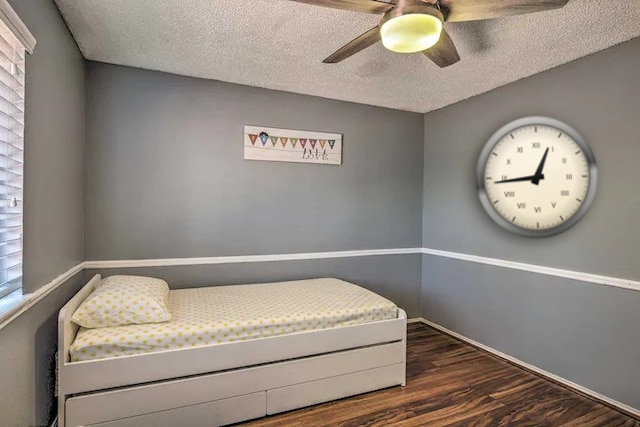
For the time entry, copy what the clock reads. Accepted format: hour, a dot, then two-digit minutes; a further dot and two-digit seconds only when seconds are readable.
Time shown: 12.44
